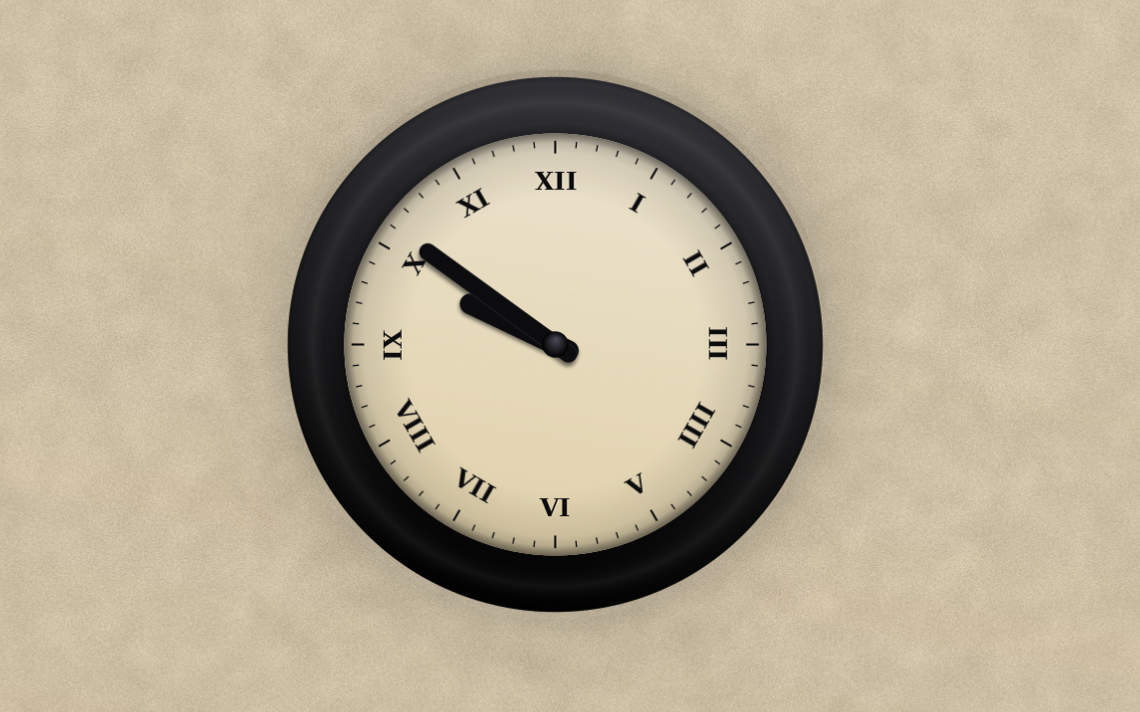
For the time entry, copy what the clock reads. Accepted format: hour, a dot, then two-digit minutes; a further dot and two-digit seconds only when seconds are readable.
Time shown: 9.51
